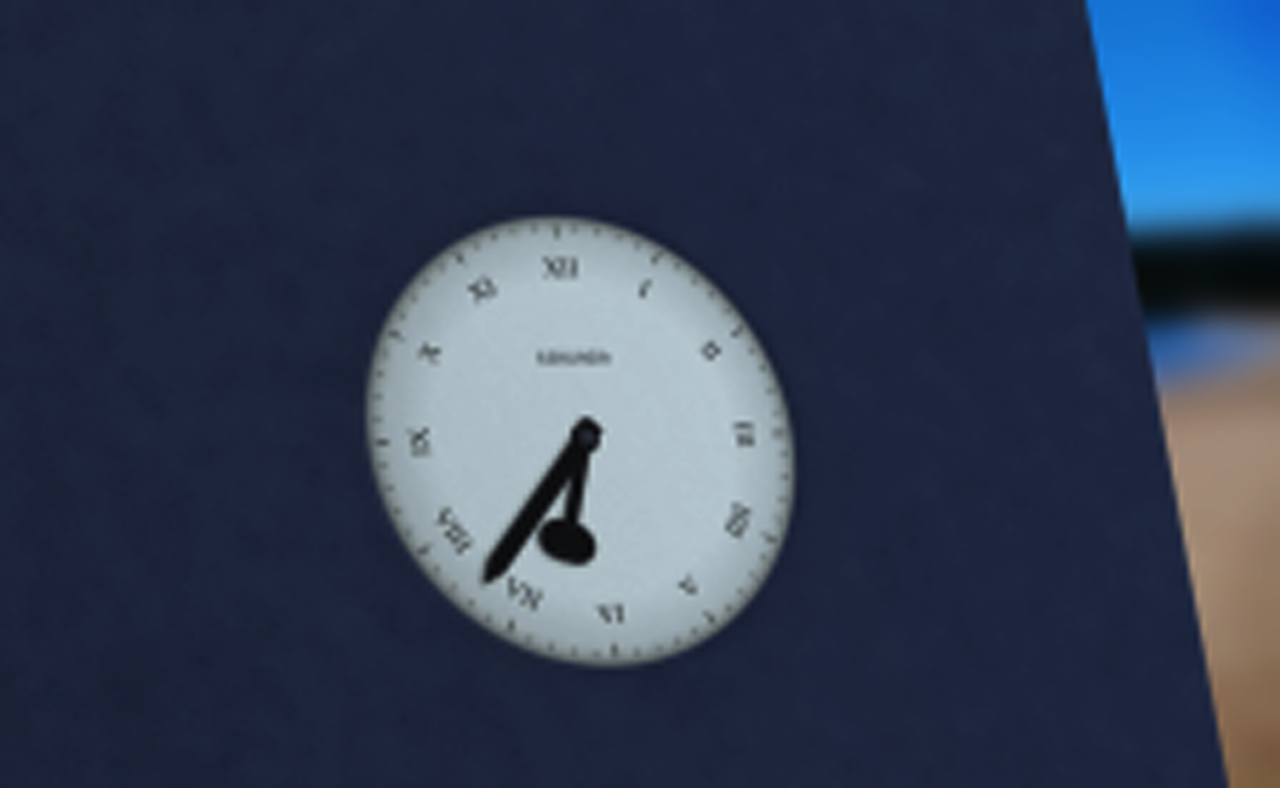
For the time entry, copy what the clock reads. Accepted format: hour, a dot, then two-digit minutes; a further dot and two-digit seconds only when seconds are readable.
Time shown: 6.37
